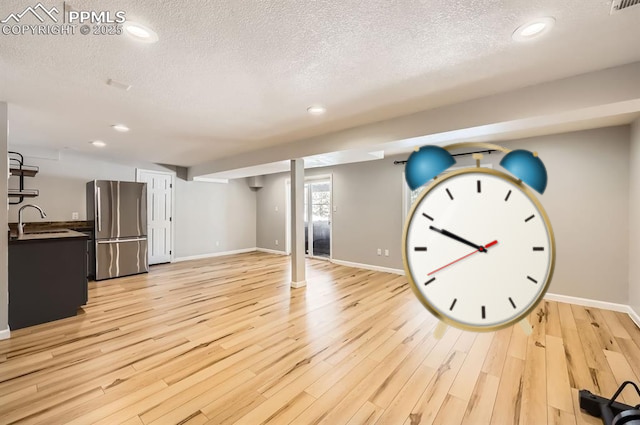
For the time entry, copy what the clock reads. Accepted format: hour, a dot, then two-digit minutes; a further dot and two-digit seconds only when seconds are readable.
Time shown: 9.48.41
